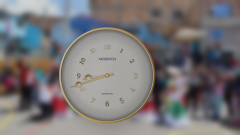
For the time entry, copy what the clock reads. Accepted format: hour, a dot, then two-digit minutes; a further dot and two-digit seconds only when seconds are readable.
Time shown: 8.42
